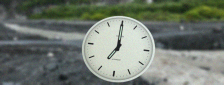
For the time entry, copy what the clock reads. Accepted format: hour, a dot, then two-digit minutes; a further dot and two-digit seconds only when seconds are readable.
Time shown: 7.00
